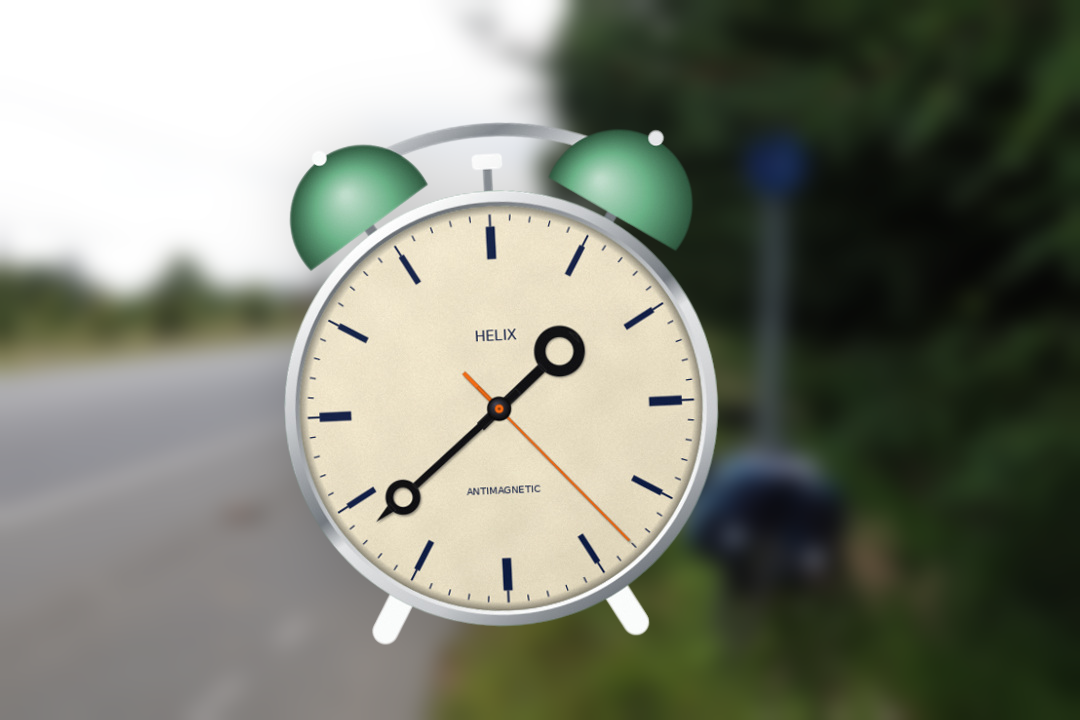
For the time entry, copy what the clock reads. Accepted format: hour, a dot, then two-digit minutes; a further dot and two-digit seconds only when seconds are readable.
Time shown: 1.38.23
